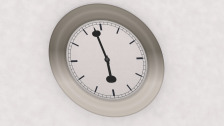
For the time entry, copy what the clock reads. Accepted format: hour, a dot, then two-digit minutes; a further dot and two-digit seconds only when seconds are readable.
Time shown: 5.58
